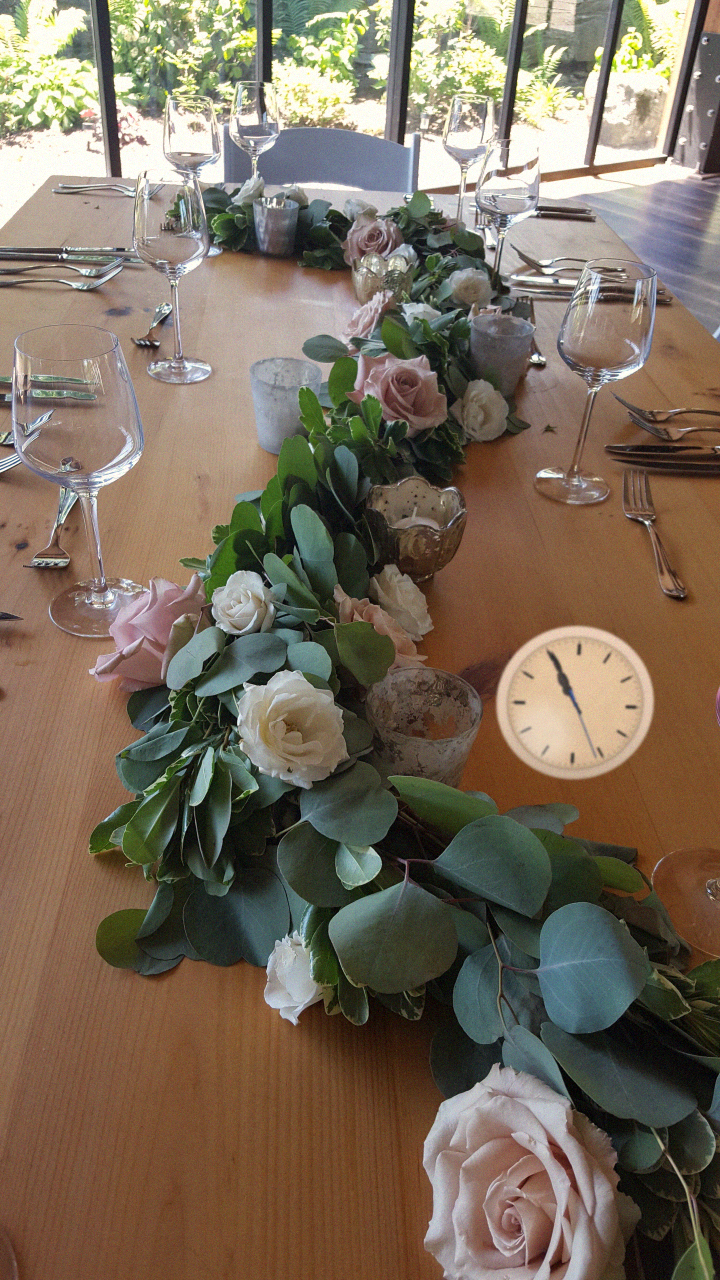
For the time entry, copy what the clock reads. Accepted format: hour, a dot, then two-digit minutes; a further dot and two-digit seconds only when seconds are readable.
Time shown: 10.55.26
